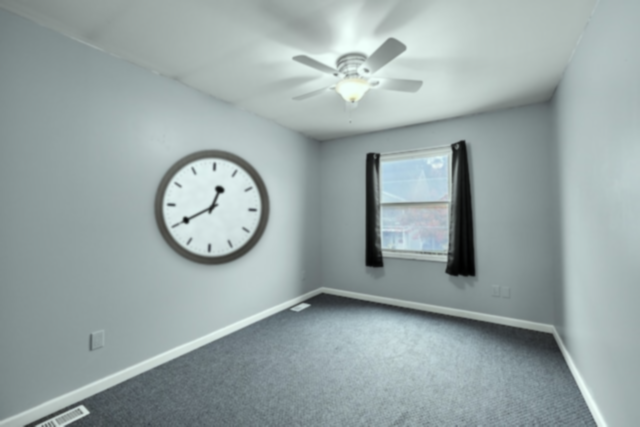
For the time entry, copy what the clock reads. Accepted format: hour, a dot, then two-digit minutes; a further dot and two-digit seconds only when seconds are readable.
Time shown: 12.40
